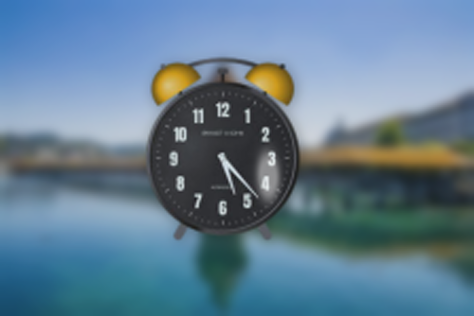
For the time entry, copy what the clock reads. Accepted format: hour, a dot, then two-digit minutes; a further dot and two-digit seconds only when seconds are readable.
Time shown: 5.23
